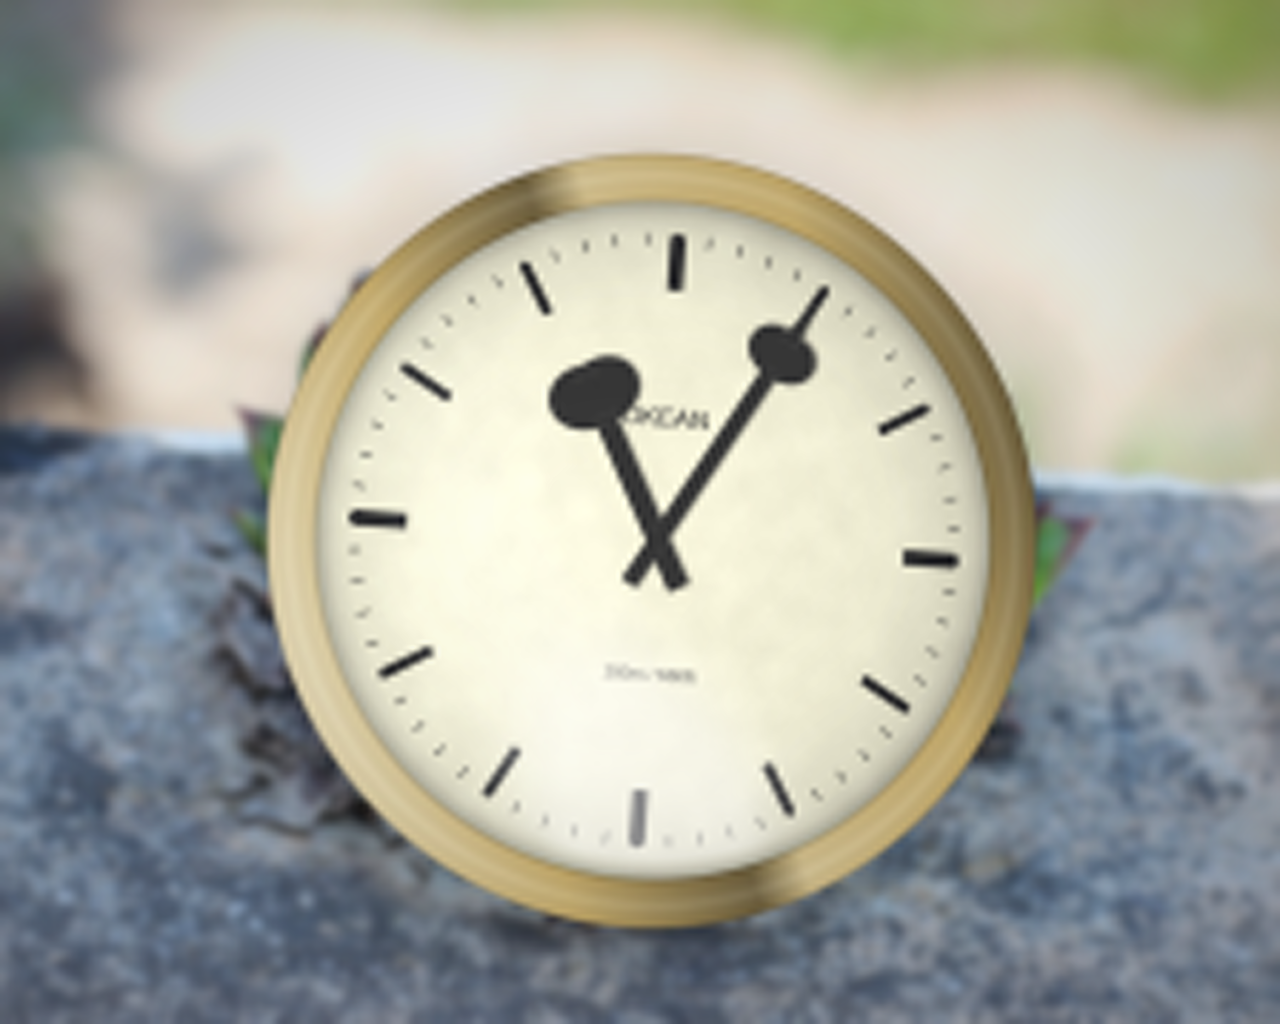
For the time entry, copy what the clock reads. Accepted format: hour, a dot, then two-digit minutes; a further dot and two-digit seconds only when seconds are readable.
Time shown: 11.05
